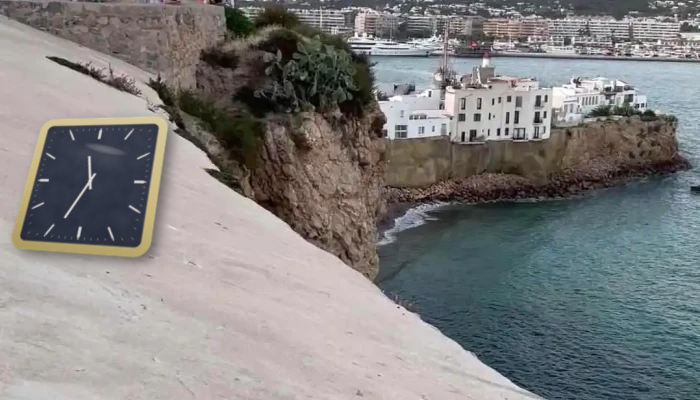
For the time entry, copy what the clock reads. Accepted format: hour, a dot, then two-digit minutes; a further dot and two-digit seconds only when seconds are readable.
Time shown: 11.34
